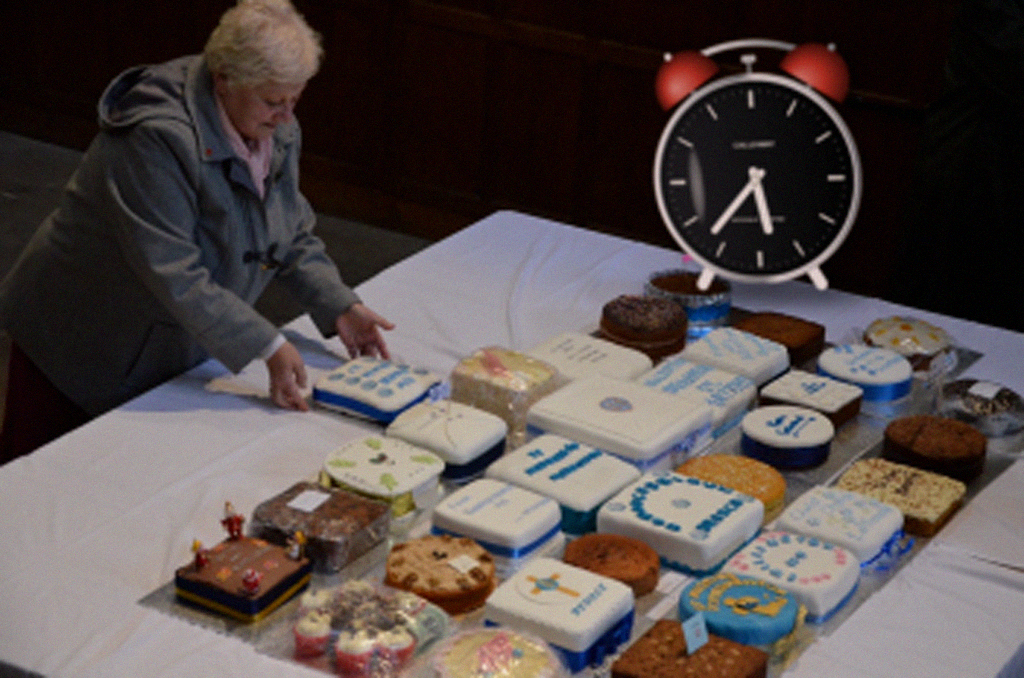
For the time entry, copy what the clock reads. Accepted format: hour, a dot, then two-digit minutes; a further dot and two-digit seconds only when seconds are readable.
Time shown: 5.37
